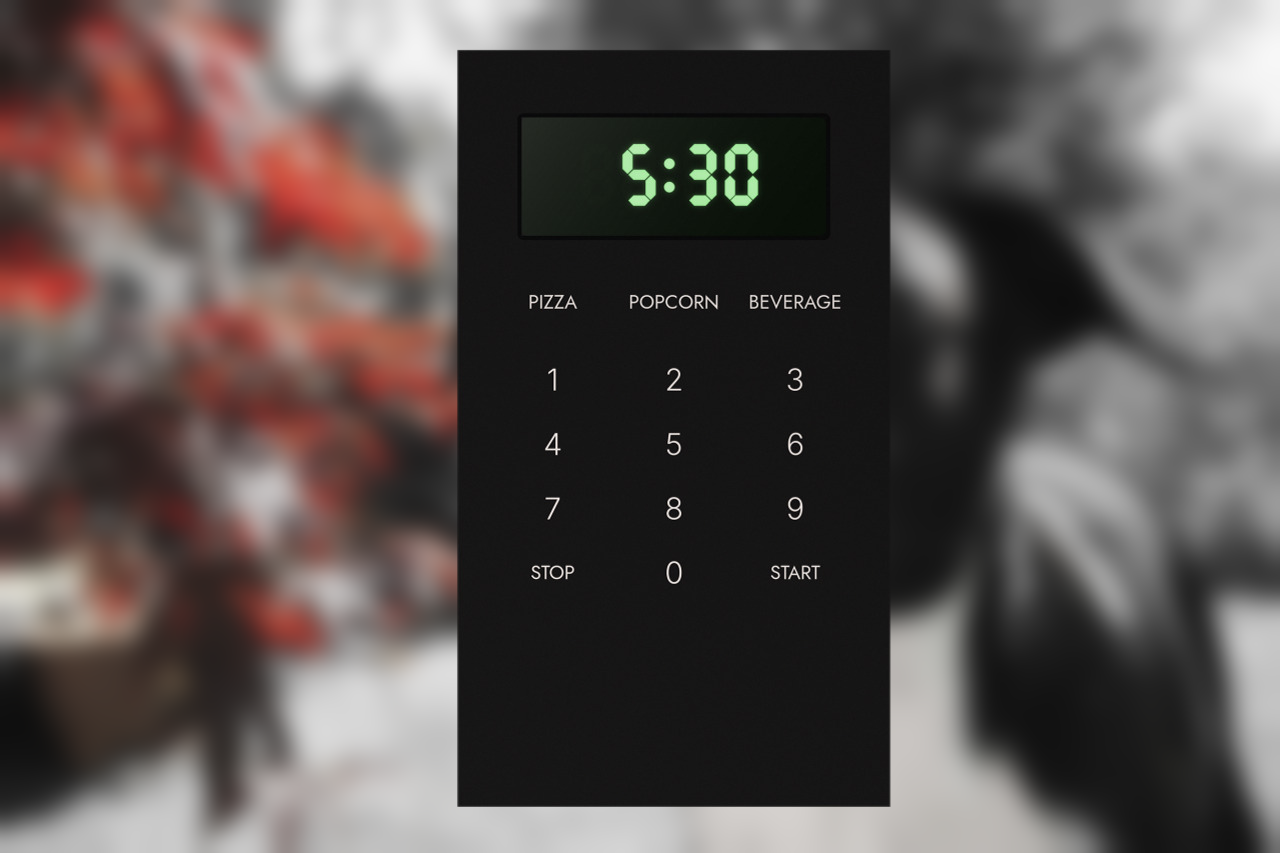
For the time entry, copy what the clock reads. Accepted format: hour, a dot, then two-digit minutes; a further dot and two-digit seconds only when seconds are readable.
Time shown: 5.30
